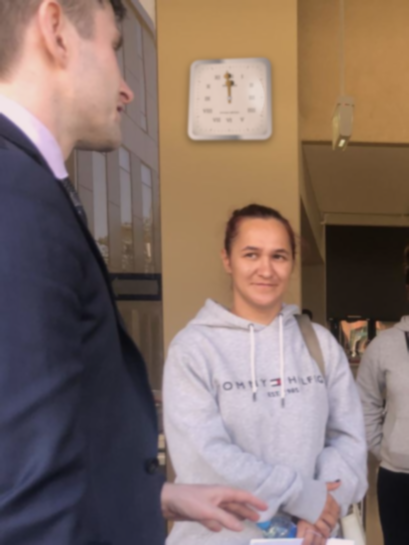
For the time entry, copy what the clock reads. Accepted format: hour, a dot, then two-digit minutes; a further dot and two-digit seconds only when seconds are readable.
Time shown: 11.59
